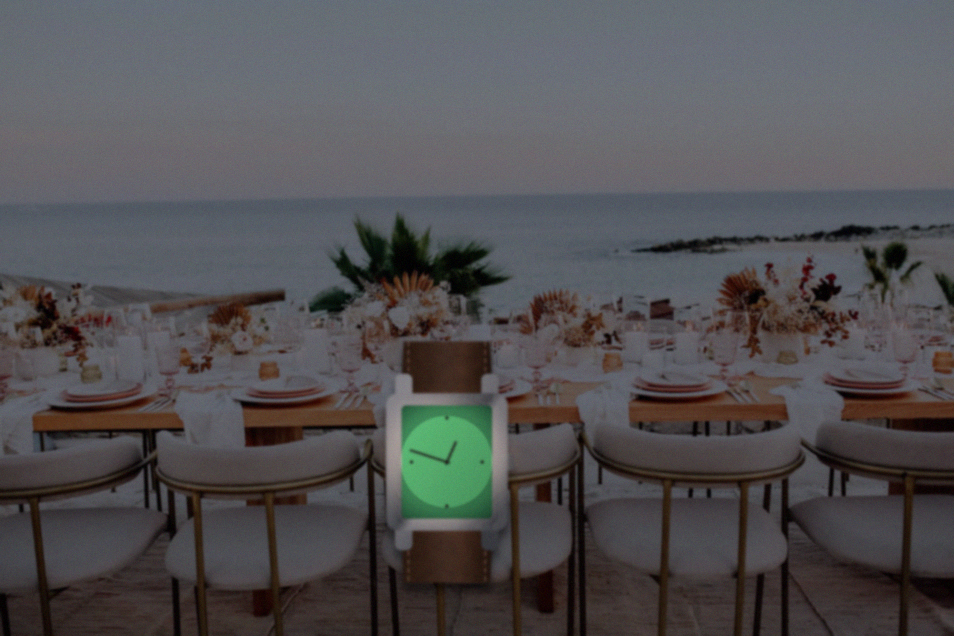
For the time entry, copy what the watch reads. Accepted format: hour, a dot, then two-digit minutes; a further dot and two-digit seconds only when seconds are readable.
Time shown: 12.48
